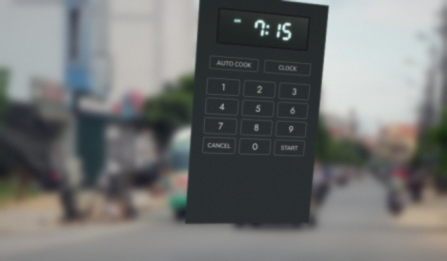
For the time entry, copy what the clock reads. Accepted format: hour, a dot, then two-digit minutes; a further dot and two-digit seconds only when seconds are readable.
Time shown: 7.15
